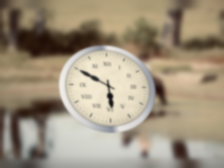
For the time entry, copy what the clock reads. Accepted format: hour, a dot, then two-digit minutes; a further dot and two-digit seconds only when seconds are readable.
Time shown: 5.50
